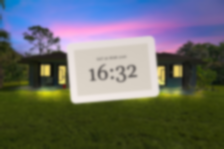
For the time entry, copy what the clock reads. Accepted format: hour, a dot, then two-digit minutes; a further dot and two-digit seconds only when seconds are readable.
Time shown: 16.32
